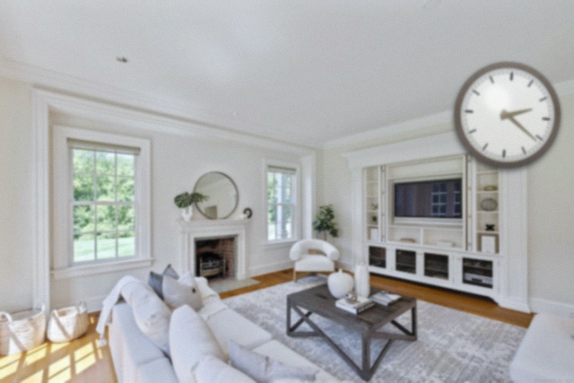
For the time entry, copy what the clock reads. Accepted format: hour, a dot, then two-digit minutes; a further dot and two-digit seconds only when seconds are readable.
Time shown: 2.21
